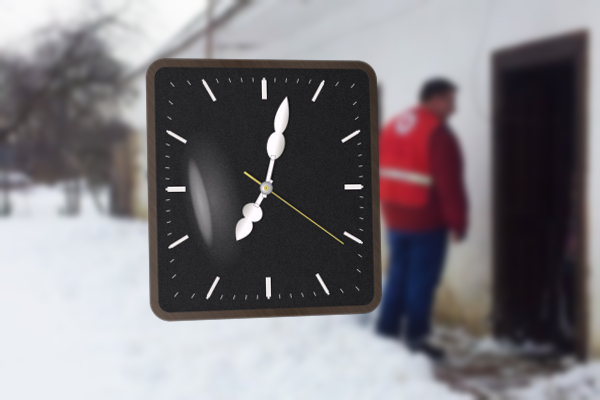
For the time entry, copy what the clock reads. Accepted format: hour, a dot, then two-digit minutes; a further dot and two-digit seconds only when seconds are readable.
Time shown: 7.02.21
